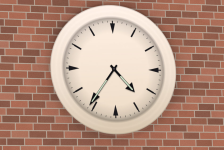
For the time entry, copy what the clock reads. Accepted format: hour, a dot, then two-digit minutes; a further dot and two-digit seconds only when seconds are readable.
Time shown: 4.36
